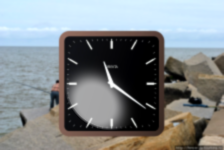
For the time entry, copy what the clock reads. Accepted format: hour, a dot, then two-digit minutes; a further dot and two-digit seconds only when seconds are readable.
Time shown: 11.21
